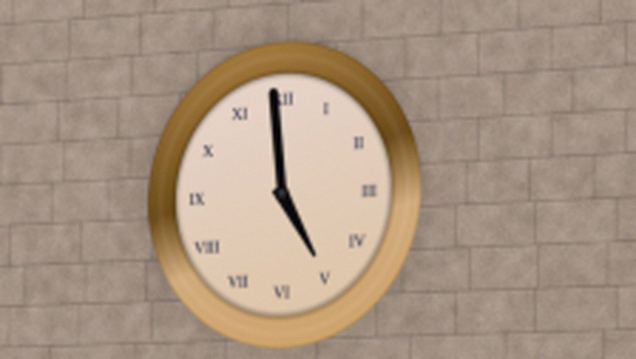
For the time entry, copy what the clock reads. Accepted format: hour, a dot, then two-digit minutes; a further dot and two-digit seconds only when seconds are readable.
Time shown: 4.59
